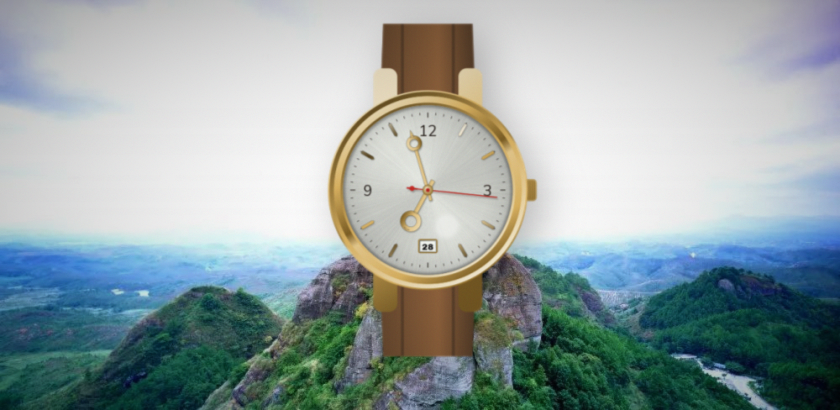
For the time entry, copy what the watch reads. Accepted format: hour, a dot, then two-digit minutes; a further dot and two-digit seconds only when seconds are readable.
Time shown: 6.57.16
